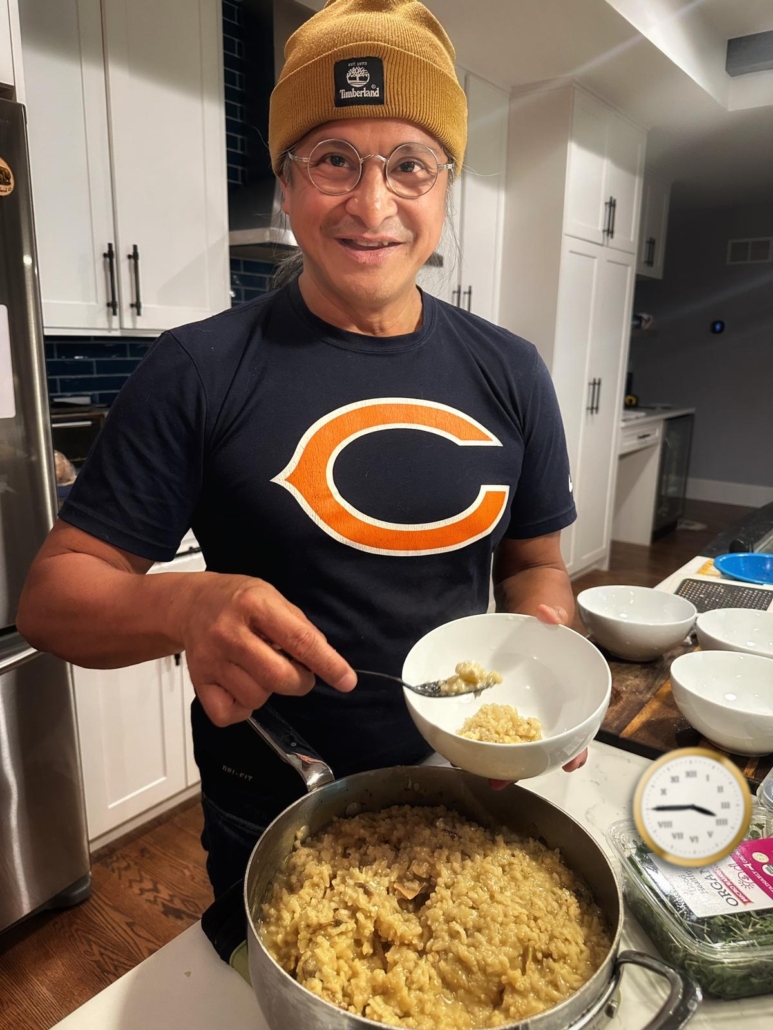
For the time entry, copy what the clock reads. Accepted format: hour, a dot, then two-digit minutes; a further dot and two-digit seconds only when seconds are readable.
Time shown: 3.45
